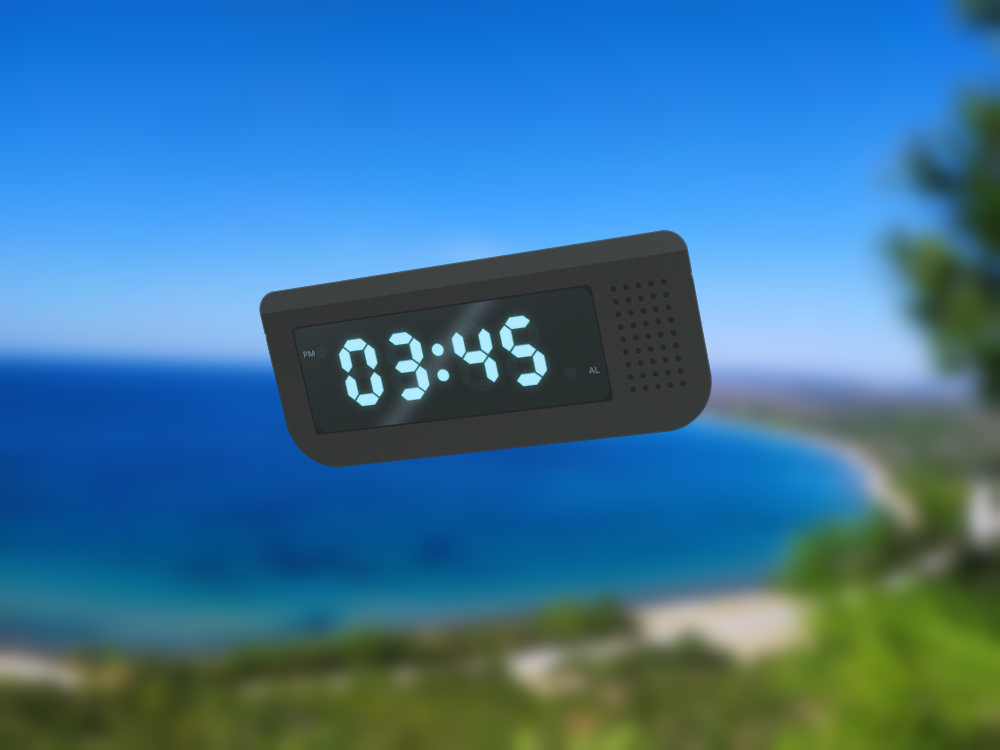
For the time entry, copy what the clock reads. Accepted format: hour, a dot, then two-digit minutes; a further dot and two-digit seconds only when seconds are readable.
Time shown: 3.45
